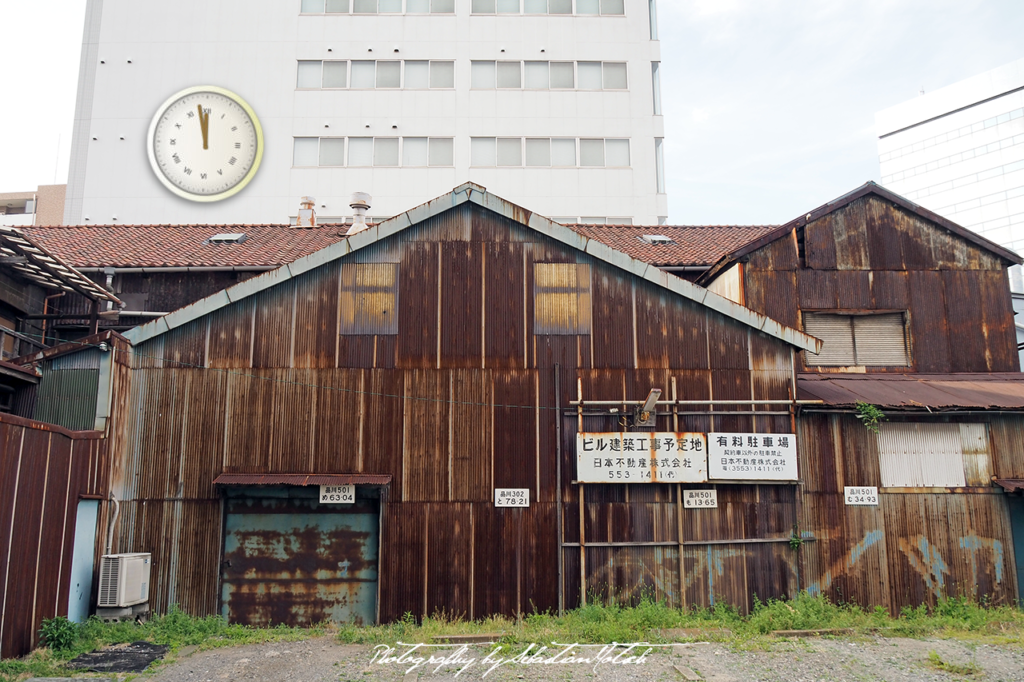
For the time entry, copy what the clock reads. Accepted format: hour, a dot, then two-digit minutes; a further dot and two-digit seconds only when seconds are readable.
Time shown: 11.58
